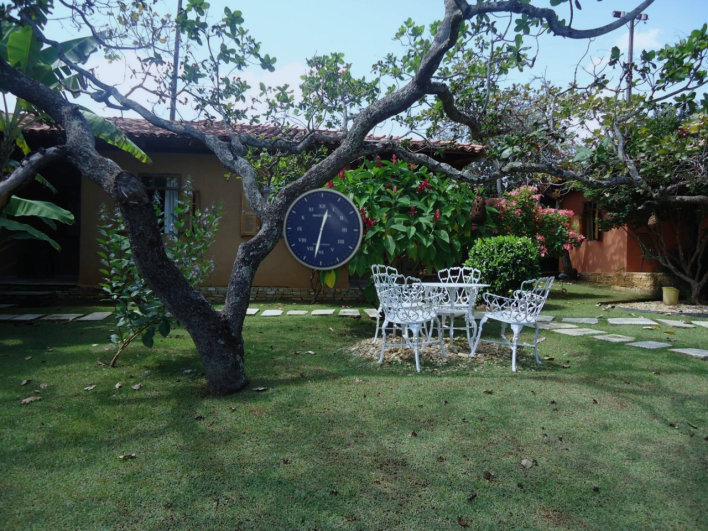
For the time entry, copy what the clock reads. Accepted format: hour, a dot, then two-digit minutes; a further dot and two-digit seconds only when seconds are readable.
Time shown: 12.32
